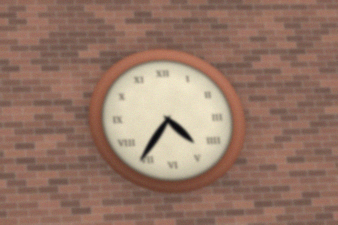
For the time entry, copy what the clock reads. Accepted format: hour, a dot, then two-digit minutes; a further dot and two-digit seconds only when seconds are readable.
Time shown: 4.36
